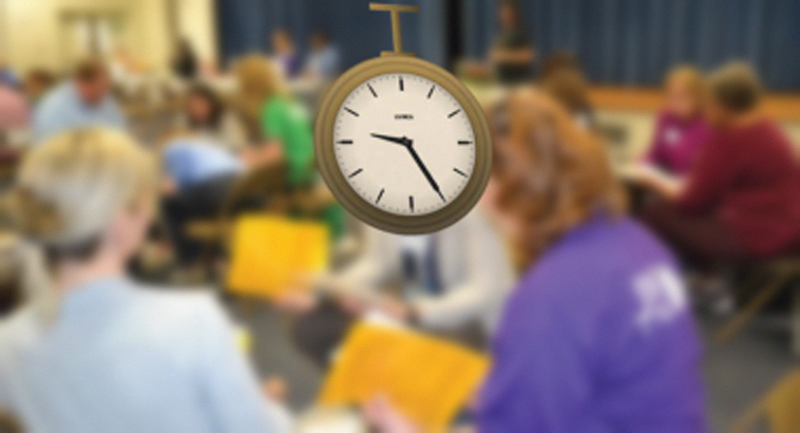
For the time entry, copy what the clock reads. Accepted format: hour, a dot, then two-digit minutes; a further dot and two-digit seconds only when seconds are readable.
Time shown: 9.25
